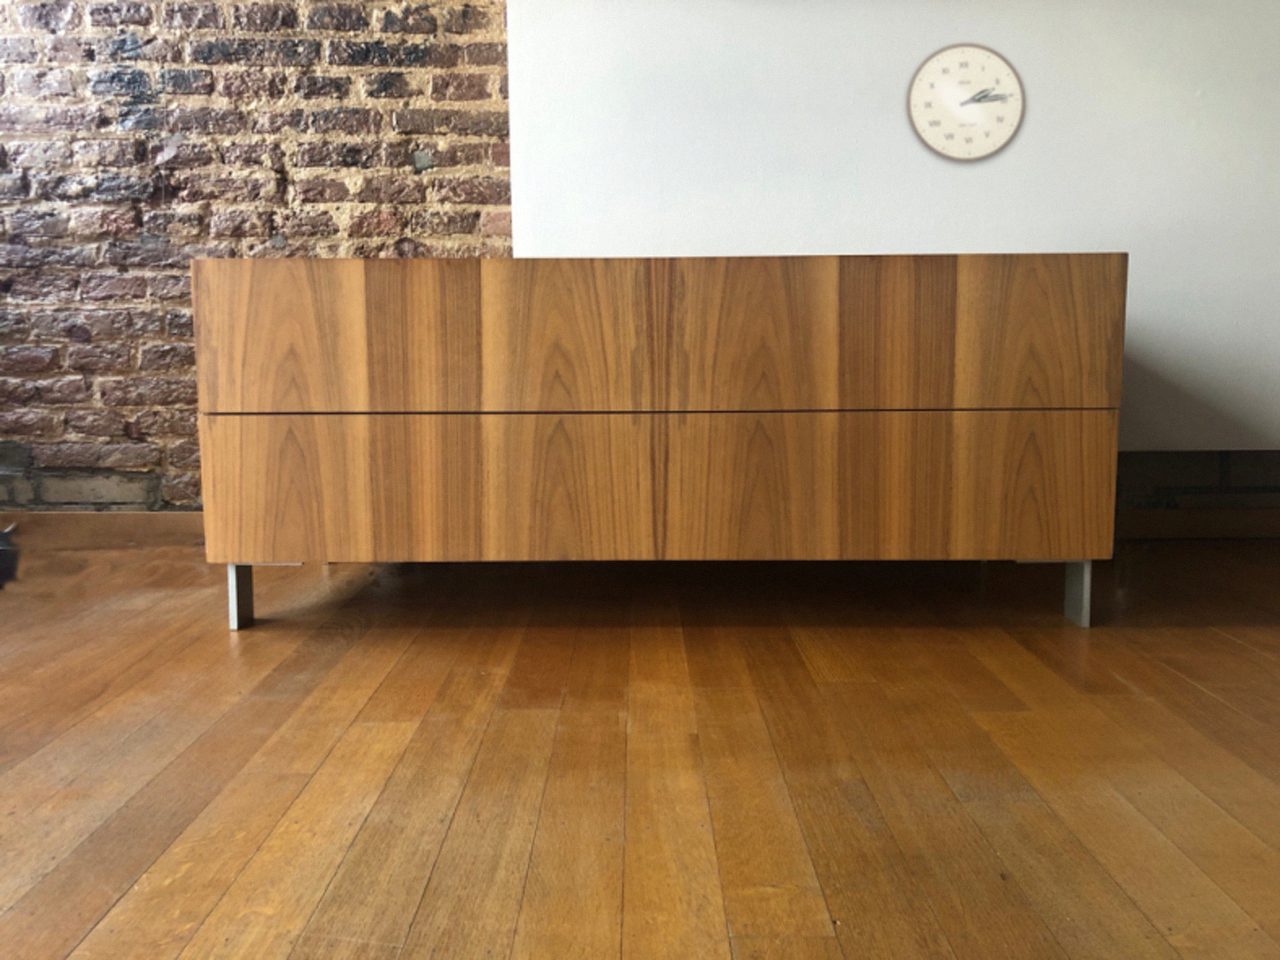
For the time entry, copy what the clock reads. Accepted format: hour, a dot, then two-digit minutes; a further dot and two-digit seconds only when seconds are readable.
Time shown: 2.14
